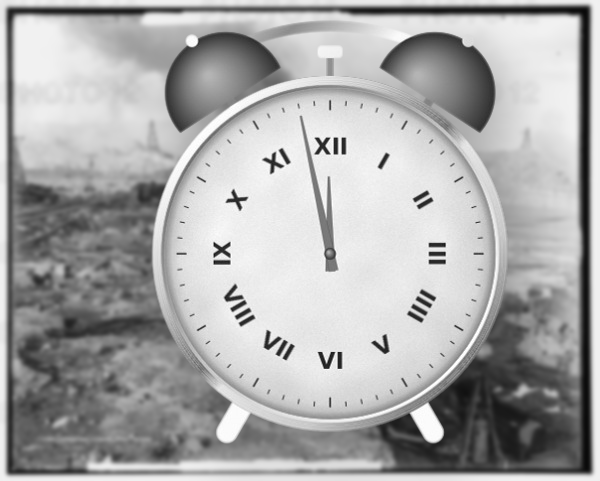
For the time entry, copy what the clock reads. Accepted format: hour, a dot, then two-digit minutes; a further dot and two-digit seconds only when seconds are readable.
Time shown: 11.58
